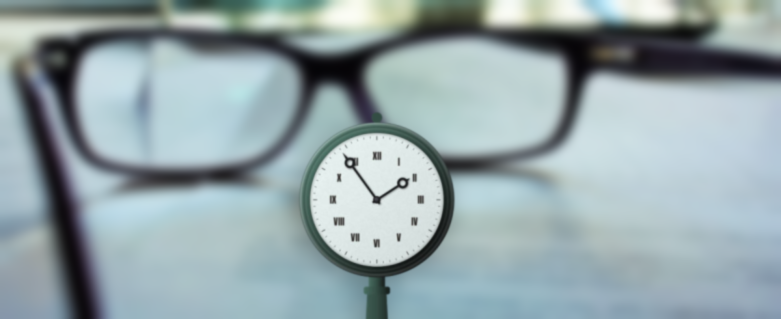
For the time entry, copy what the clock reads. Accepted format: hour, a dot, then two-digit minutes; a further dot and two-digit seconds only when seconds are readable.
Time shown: 1.54
